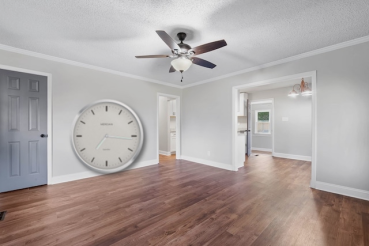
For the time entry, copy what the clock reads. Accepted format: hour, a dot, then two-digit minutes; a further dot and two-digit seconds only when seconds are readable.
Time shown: 7.16
